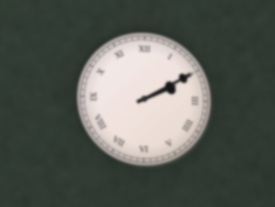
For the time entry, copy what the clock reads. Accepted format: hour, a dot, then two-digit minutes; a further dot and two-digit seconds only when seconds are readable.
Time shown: 2.10
